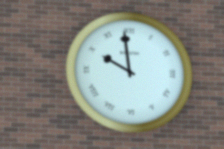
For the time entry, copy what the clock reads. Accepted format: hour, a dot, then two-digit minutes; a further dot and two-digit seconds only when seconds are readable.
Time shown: 9.59
